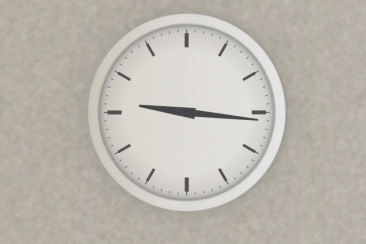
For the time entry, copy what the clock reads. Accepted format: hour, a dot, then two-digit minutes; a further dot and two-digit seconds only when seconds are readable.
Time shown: 9.16
